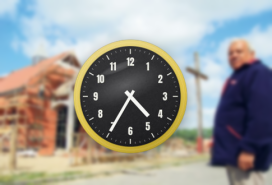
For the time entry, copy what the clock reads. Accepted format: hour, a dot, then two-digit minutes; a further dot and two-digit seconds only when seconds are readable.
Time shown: 4.35
